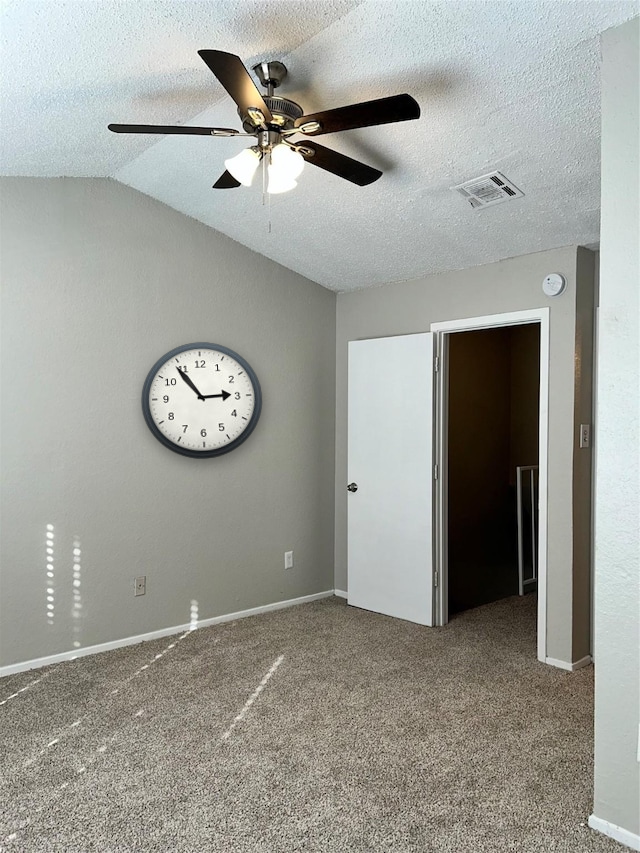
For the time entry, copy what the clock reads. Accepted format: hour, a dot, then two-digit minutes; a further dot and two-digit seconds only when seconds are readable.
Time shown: 2.54
